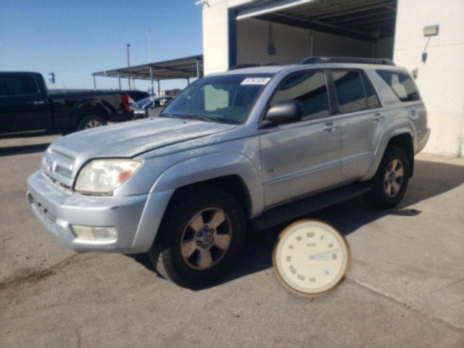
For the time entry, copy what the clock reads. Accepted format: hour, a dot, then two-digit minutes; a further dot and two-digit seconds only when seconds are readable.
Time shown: 3.13
